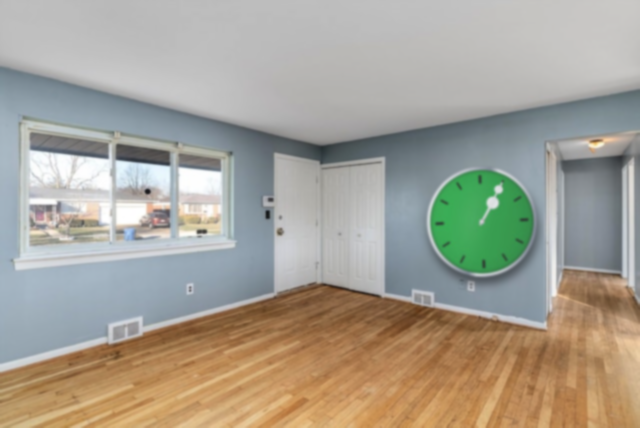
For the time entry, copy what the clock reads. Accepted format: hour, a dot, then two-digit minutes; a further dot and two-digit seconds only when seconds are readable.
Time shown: 1.05
